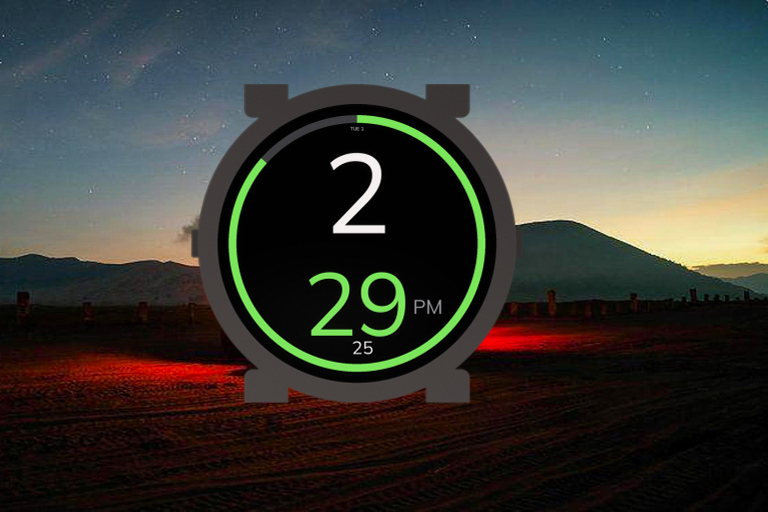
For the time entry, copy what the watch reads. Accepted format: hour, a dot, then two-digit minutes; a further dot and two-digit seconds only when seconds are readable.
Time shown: 2.29.25
